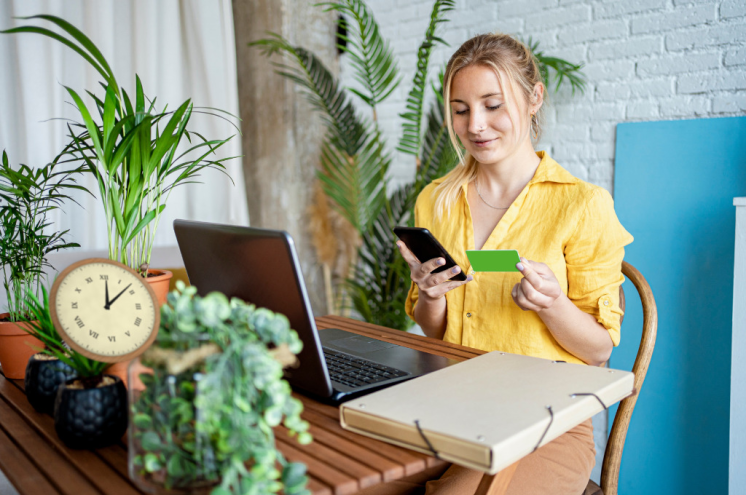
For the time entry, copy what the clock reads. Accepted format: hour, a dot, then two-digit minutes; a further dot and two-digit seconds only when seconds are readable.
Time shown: 12.08
